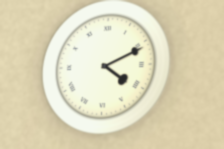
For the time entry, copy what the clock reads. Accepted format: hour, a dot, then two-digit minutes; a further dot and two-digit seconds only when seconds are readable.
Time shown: 4.11
